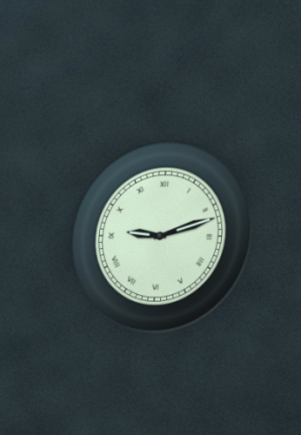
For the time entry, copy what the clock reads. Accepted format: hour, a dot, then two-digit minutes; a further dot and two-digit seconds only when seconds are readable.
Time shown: 9.12
